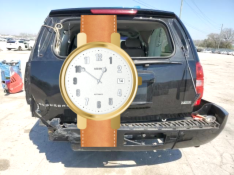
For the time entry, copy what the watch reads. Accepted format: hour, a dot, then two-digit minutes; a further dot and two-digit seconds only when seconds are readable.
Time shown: 12.51
